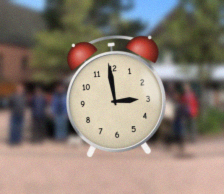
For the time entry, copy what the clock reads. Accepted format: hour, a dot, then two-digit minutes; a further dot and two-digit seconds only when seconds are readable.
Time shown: 2.59
